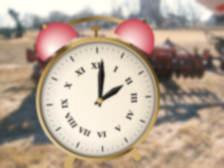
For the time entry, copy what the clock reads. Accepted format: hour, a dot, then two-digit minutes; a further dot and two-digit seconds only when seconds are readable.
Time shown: 2.01
